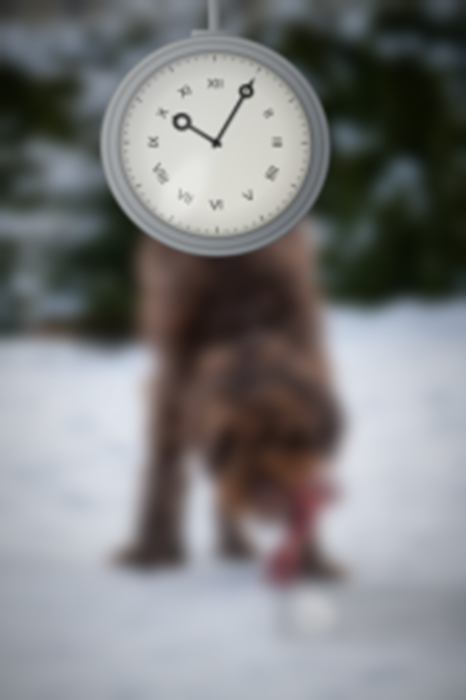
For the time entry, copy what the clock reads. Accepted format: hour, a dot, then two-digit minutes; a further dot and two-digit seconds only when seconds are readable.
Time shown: 10.05
